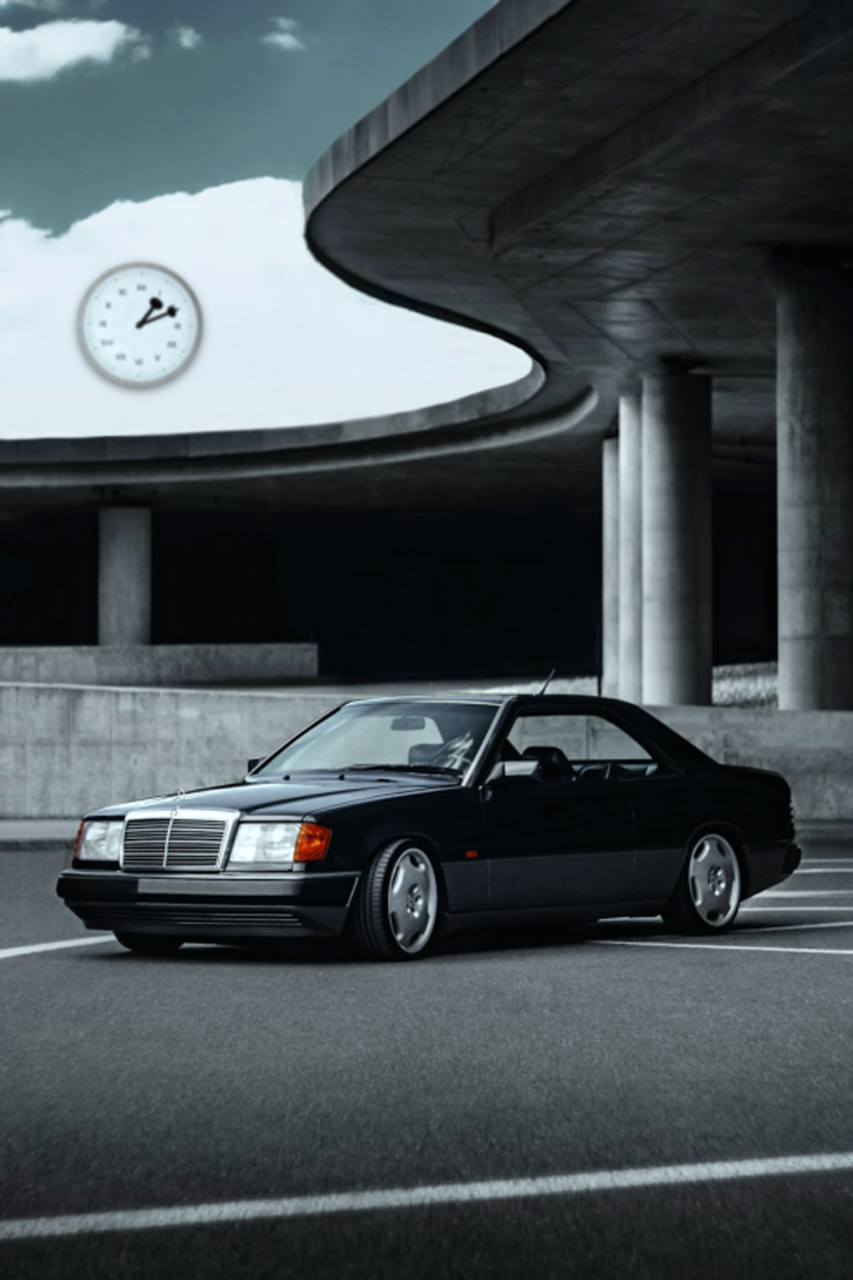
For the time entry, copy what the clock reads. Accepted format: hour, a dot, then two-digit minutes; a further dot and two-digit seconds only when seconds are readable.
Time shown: 1.11
